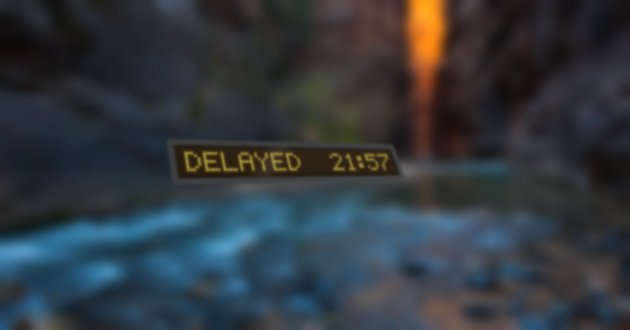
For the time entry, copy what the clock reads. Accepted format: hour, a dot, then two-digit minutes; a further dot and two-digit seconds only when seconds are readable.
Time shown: 21.57
